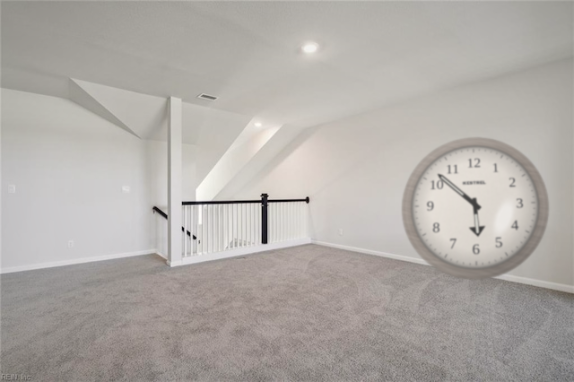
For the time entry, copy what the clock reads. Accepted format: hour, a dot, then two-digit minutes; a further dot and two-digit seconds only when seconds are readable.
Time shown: 5.52
